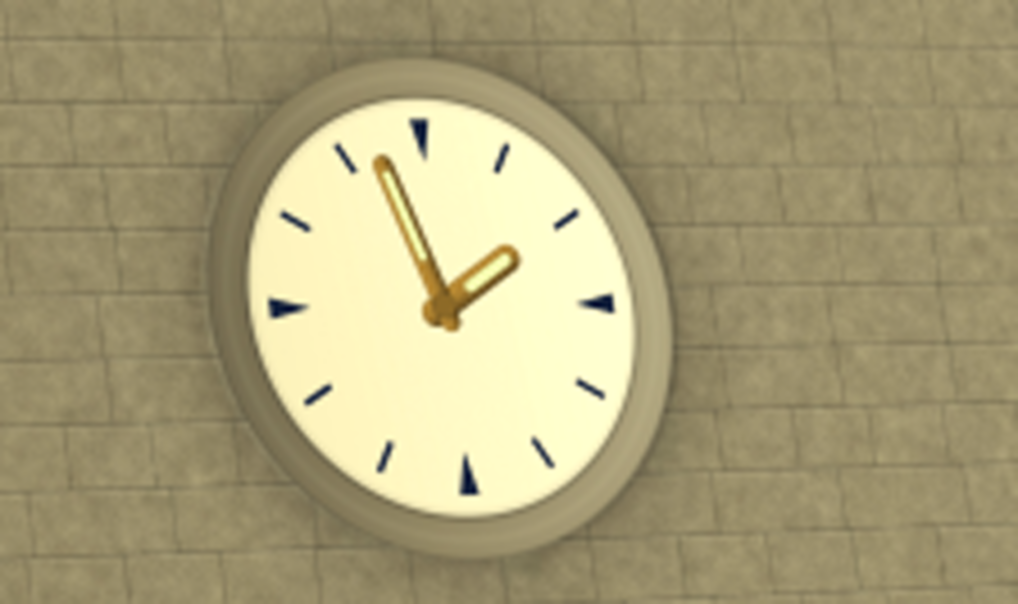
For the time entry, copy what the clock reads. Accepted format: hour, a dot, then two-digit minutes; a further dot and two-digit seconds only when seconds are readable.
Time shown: 1.57
